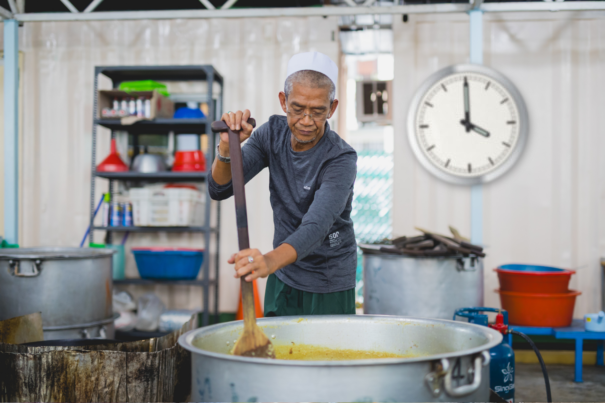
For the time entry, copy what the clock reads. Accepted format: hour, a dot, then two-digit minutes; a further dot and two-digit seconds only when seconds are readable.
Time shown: 4.00
